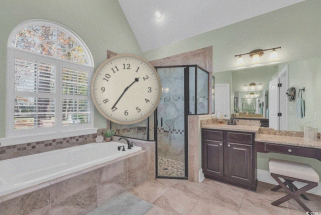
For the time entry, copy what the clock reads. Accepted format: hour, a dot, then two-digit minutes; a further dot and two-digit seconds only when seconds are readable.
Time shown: 1.36
